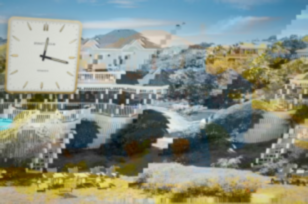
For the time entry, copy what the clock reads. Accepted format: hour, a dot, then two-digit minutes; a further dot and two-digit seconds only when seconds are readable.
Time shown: 12.17
